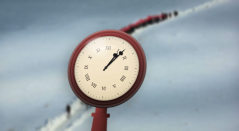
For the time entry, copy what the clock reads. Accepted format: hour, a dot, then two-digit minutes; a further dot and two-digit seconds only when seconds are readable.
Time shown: 1.07
